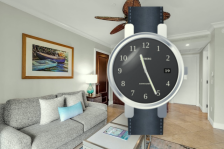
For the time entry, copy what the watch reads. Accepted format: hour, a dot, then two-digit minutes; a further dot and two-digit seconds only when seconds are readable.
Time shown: 11.26
